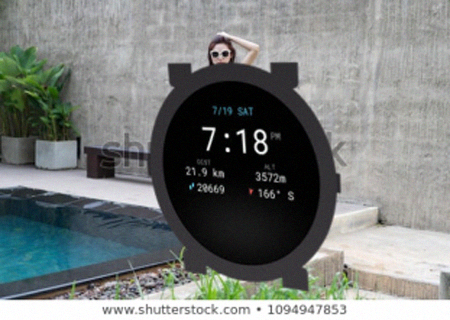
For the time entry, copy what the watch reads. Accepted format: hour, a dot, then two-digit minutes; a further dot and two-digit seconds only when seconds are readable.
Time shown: 7.18
